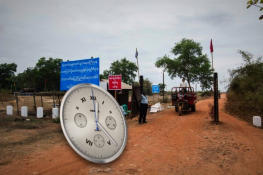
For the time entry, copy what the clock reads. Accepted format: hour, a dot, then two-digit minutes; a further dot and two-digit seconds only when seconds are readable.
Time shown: 12.23
